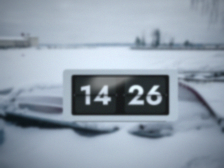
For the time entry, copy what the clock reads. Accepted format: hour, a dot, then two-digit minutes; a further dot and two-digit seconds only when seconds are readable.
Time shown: 14.26
